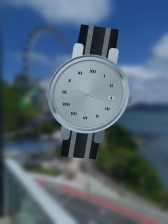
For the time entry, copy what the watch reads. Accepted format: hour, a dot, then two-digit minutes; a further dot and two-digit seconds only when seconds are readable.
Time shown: 9.16
